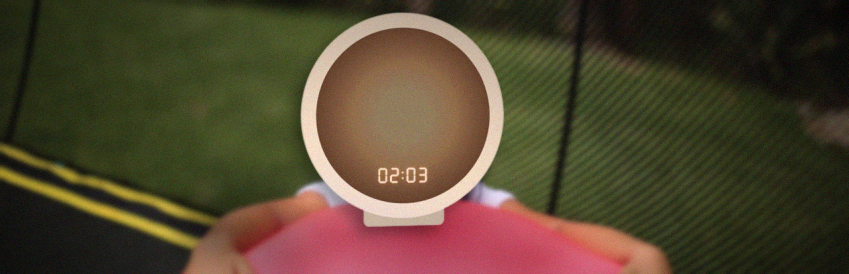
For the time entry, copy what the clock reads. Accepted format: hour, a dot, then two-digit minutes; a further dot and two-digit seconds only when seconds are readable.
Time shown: 2.03
